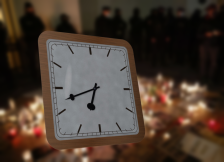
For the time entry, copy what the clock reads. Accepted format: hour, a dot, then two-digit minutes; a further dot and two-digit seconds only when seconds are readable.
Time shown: 6.42
